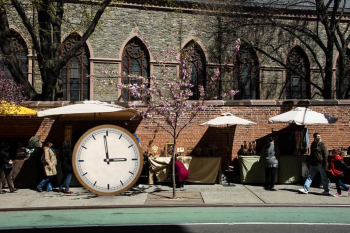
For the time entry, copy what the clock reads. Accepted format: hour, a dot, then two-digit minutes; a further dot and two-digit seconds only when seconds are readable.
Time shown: 2.59
